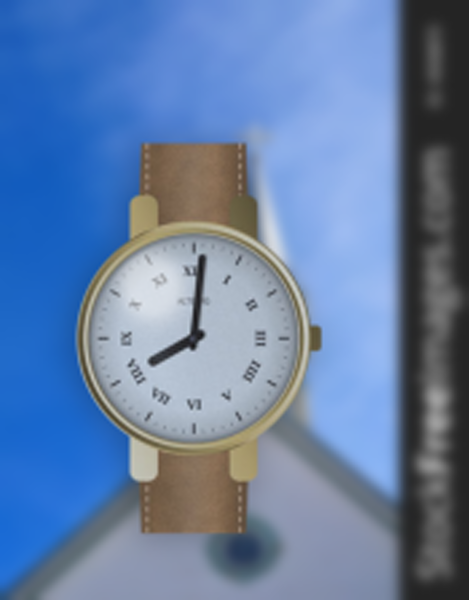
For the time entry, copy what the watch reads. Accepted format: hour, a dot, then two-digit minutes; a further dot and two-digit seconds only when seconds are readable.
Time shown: 8.01
